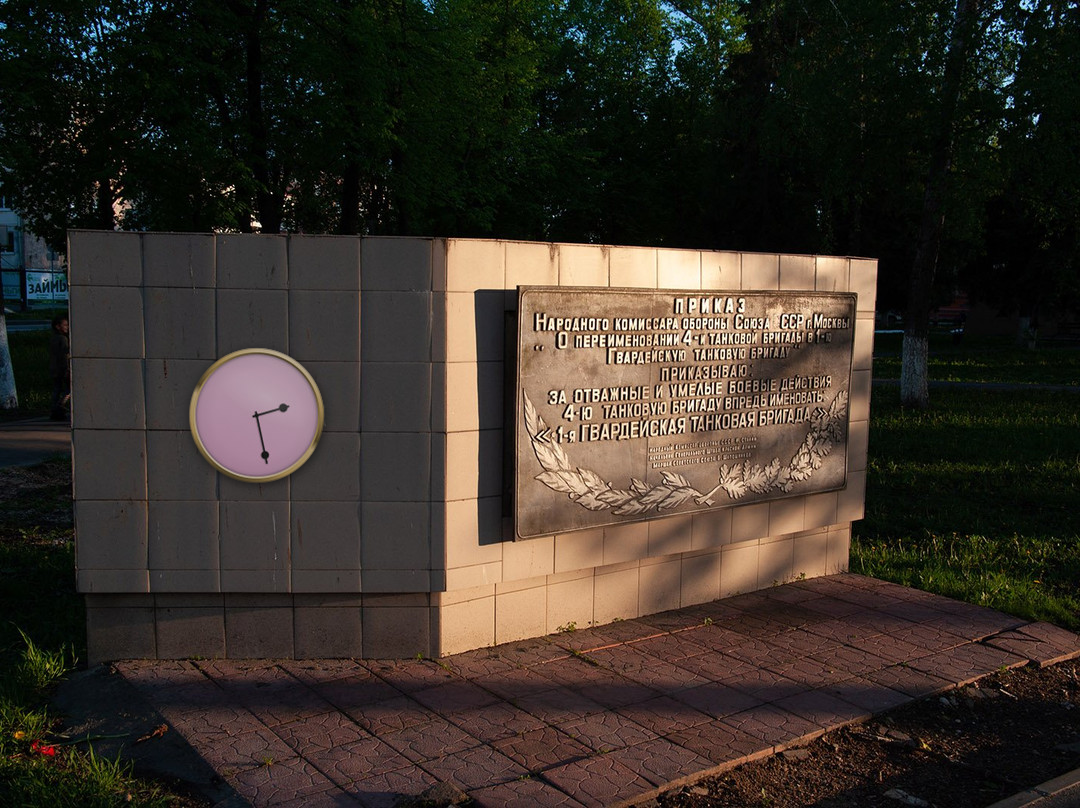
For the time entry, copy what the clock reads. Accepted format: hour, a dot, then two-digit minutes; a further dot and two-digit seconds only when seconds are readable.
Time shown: 2.28
